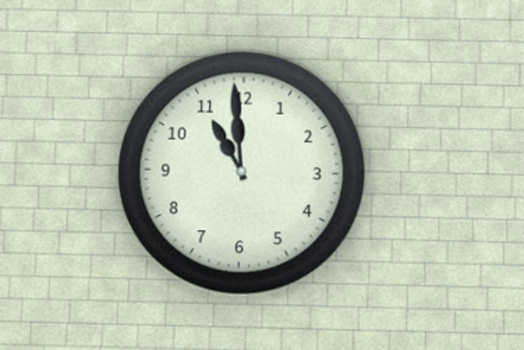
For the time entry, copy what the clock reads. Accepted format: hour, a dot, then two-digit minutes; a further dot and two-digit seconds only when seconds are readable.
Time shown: 10.59
